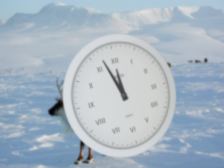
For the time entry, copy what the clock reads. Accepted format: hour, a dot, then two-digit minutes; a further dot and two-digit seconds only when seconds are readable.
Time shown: 11.57
